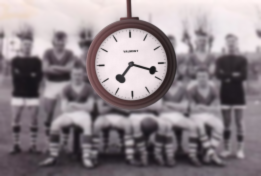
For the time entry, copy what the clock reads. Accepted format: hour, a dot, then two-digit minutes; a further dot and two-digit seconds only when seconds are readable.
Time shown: 7.18
